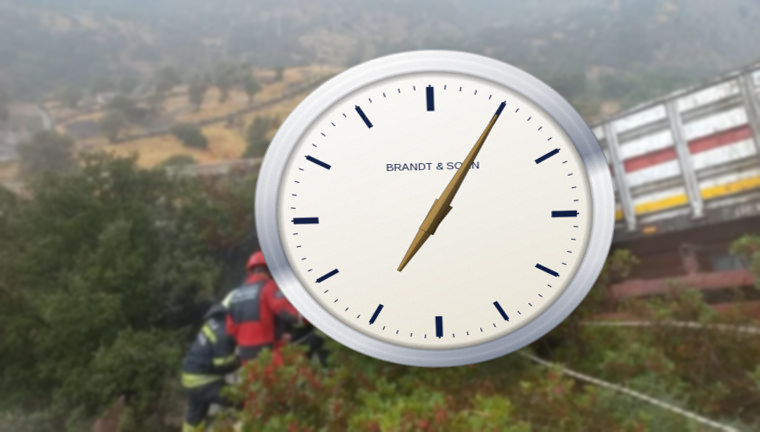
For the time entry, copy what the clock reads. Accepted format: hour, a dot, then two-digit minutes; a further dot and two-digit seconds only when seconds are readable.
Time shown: 7.05
